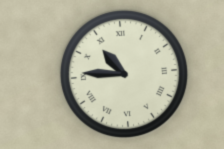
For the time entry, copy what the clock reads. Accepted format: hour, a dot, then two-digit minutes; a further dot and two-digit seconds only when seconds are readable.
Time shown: 10.46
